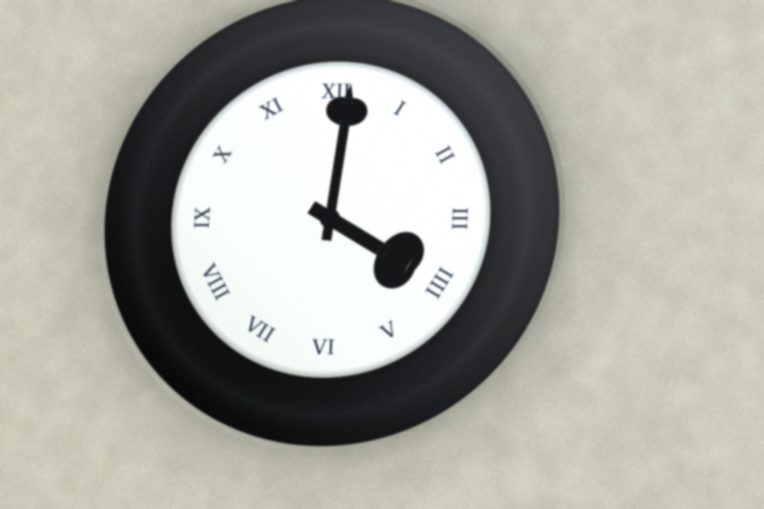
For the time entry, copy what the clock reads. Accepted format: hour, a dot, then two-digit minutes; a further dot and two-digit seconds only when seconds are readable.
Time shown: 4.01
